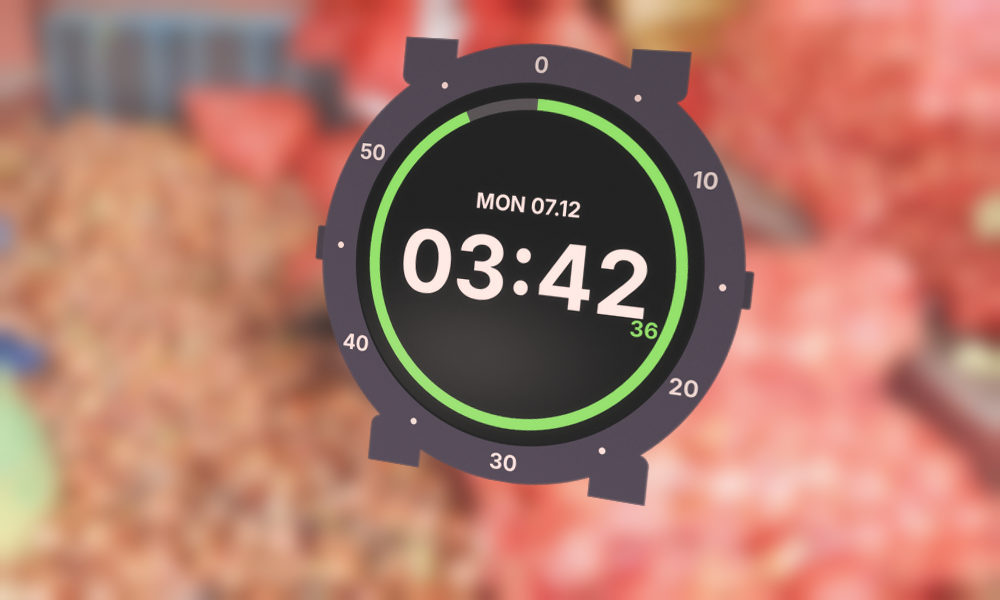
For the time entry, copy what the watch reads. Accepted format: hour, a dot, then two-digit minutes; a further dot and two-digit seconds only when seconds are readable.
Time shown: 3.42.36
